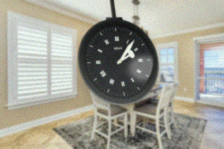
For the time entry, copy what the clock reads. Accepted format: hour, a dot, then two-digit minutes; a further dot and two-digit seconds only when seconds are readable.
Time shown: 2.07
